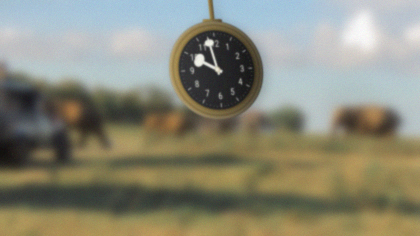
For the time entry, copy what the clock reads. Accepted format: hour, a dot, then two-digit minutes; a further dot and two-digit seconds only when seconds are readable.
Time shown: 9.58
